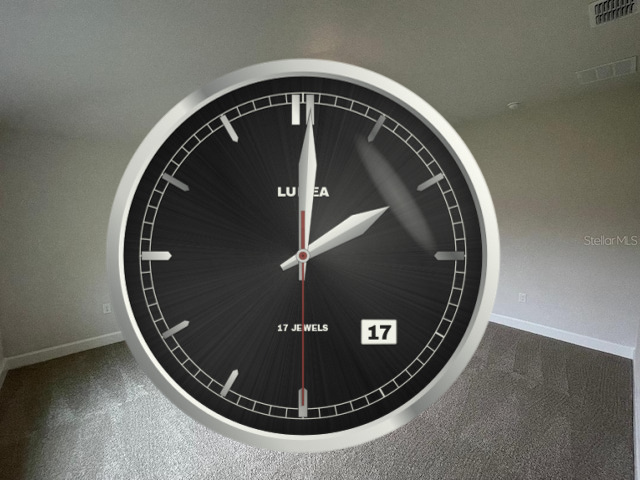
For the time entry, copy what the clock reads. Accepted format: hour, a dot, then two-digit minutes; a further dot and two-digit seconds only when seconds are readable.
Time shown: 2.00.30
